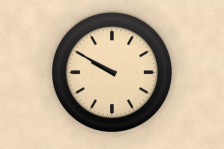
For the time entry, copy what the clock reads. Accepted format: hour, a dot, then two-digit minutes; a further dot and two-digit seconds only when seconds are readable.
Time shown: 9.50
